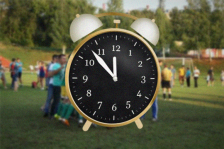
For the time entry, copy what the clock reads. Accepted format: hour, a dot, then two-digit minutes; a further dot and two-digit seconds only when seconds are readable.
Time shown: 11.53
